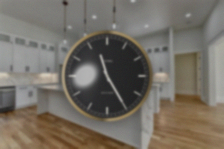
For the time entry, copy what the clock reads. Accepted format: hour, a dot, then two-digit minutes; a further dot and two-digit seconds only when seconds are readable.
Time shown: 11.25
